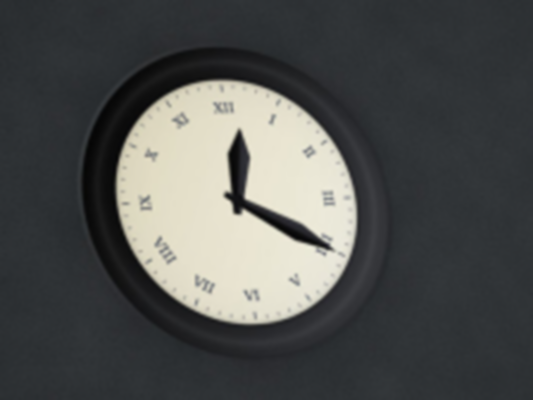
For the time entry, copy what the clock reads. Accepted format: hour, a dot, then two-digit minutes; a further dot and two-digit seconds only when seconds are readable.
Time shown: 12.20
